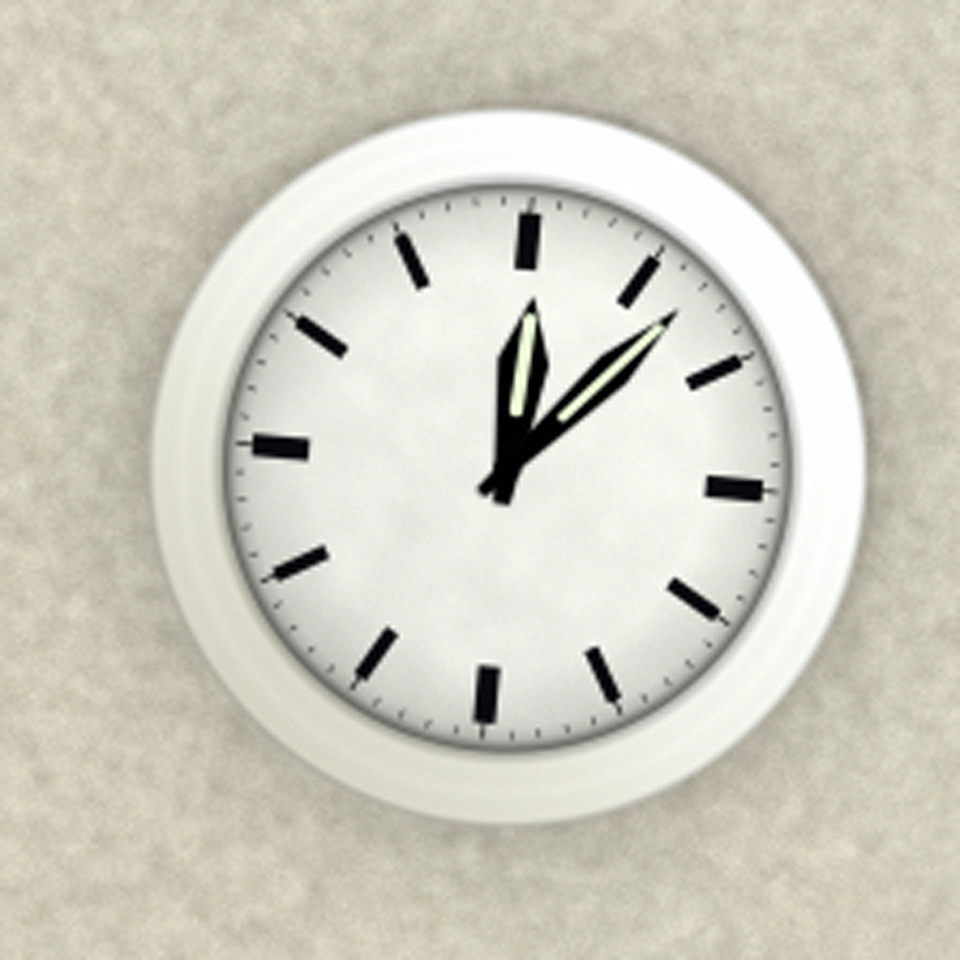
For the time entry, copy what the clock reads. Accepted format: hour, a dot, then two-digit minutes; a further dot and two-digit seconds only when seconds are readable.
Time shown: 12.07
